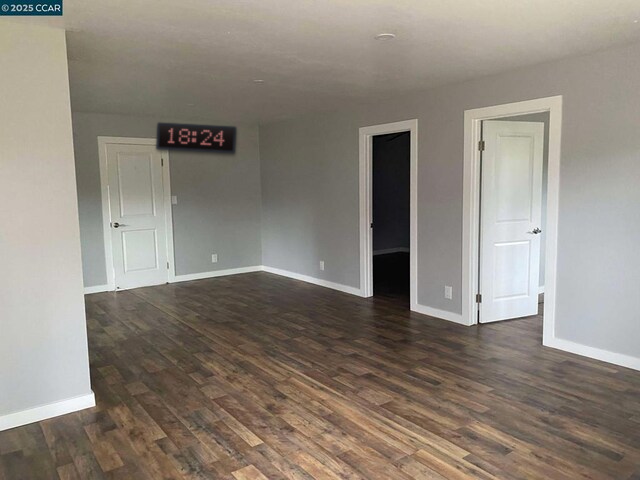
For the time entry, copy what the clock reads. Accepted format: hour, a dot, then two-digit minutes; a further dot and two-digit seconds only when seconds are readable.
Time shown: 18.24
